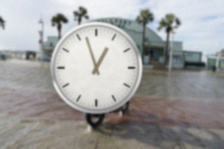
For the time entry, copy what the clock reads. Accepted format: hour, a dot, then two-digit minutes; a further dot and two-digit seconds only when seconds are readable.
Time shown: 12.57
